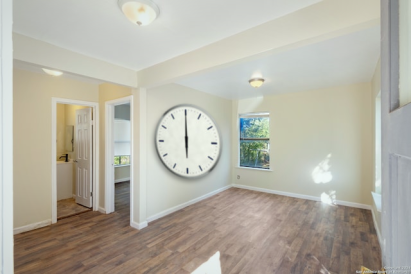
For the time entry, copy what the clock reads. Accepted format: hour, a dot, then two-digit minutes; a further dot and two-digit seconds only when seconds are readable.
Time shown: 6.00
